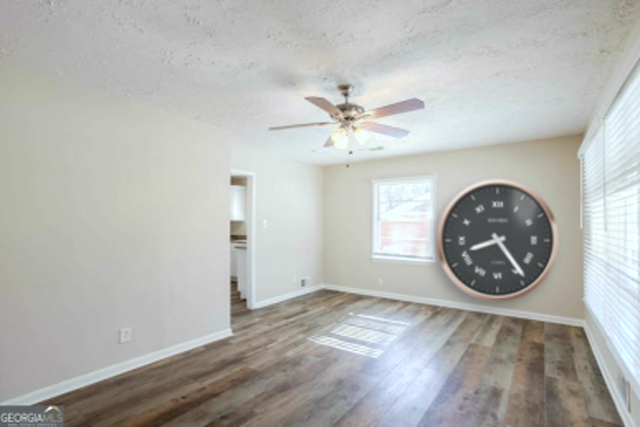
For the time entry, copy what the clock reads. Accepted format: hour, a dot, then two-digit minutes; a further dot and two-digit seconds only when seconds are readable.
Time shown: 8.24
